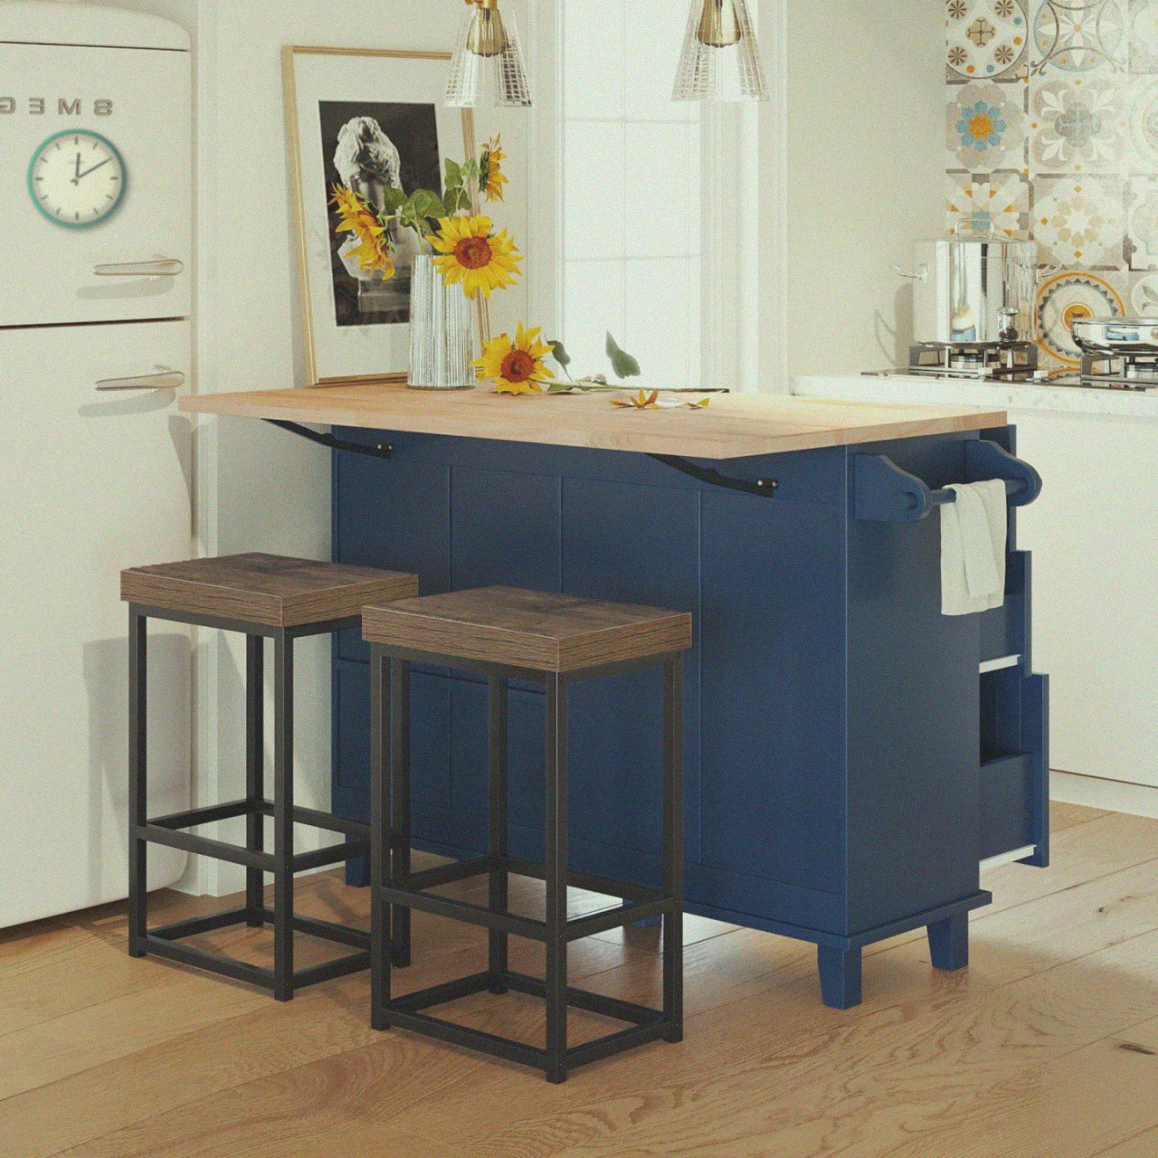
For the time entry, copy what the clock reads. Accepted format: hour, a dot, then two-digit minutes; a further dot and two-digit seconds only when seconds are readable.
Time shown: 12.10
